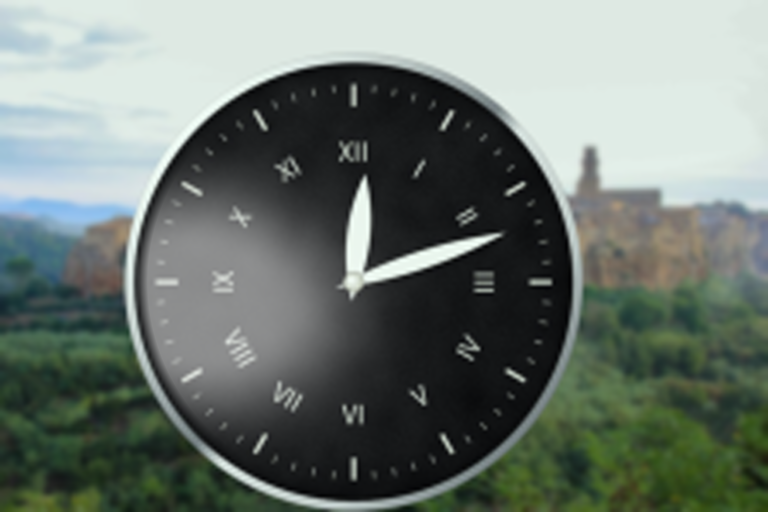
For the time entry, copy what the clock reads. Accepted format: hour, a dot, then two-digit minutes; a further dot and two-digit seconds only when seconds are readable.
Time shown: 12.12
